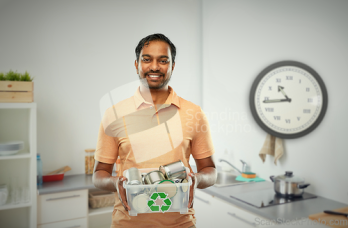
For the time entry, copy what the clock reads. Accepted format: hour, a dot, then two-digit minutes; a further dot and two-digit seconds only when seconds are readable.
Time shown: 10.44
